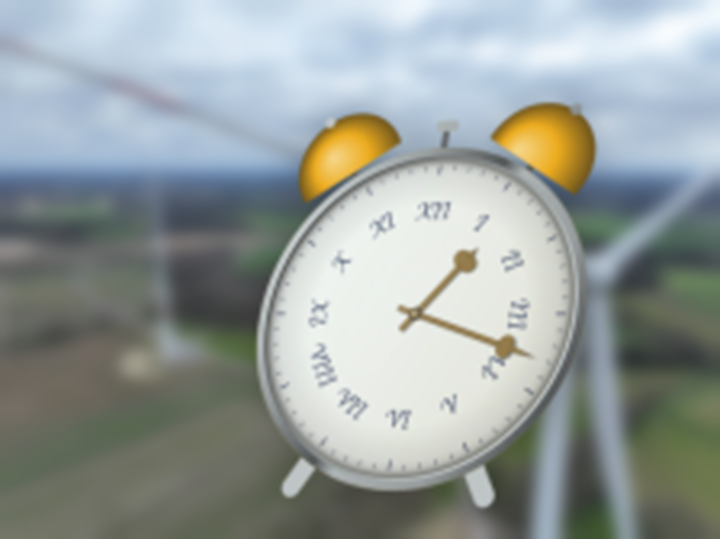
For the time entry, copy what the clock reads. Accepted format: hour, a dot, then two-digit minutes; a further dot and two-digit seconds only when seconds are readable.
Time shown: 1.18
